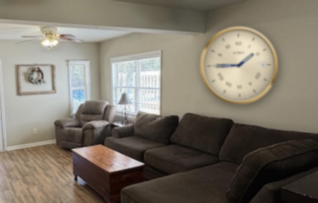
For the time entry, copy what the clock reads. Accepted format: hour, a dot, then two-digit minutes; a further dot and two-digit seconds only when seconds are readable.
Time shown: 1.45
